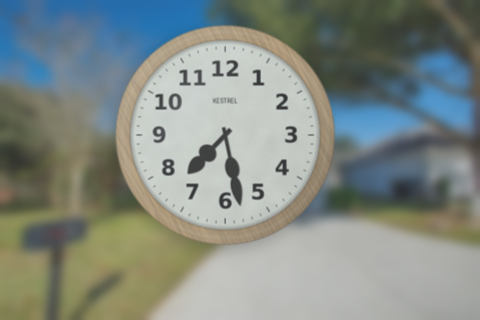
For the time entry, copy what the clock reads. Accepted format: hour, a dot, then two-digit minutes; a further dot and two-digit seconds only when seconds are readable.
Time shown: 7.28
